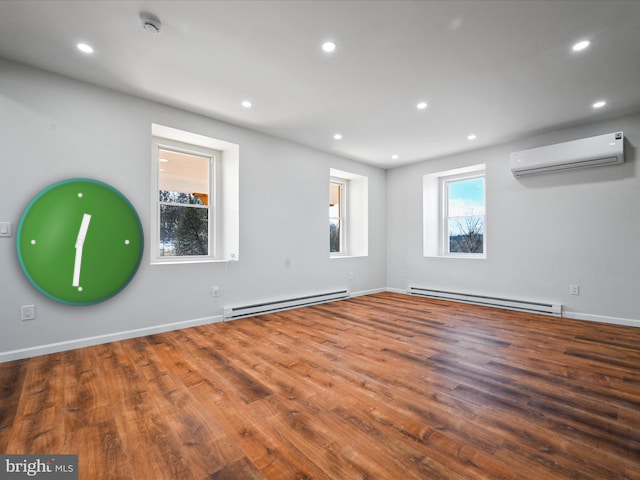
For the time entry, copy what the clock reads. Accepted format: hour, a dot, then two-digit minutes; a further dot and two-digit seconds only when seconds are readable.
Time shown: 12.31
